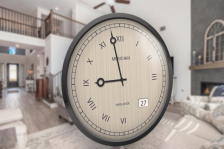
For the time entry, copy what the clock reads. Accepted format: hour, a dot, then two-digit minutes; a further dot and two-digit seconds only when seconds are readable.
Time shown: 8.58
